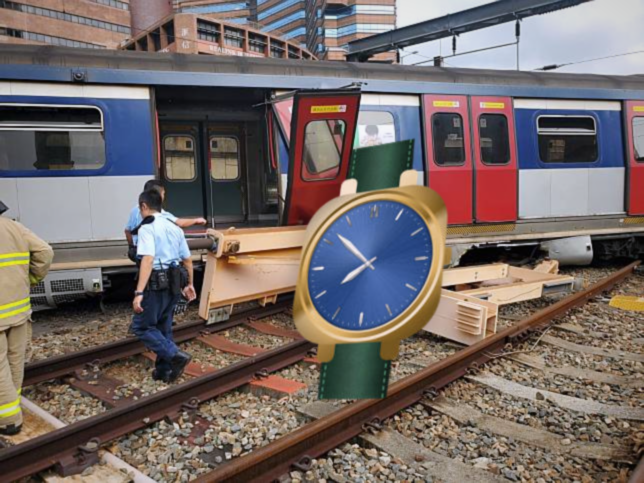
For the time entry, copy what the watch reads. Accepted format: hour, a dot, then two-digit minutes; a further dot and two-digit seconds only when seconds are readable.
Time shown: 7.52
